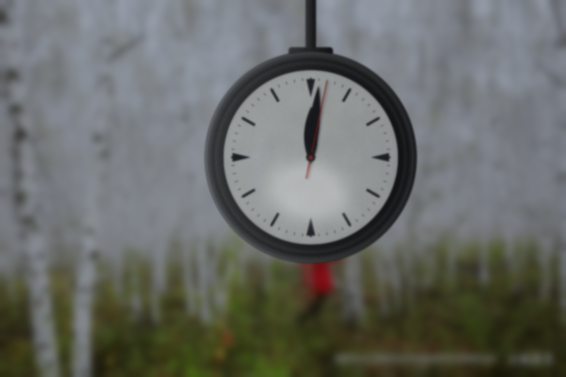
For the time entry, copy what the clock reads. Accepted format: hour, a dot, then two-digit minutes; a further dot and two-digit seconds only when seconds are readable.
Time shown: 12.01.02
